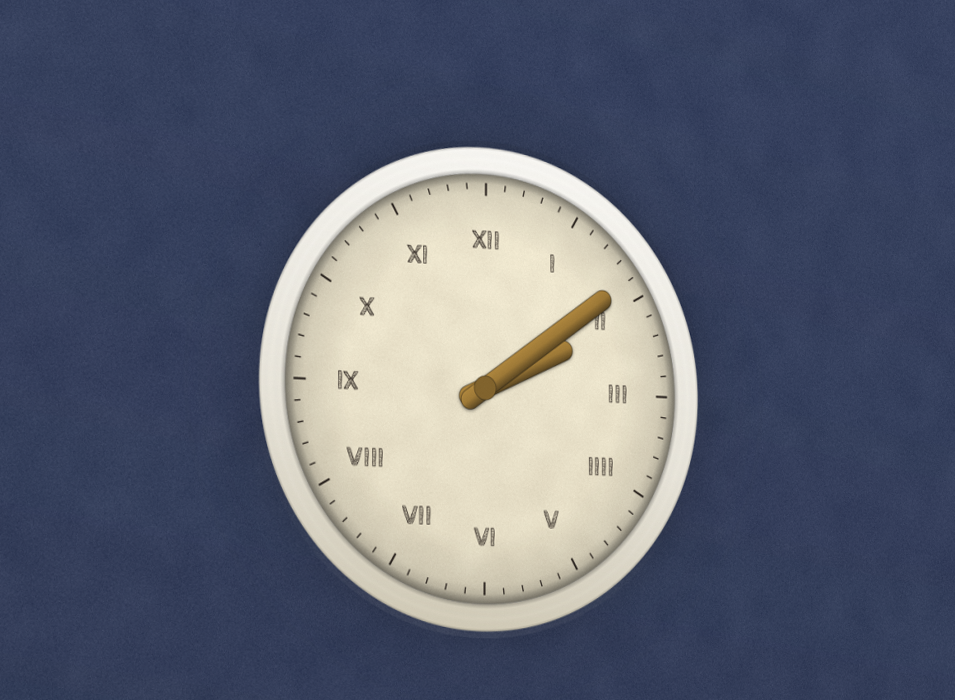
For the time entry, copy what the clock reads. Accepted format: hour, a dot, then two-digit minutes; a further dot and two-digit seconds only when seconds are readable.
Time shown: 2.09
